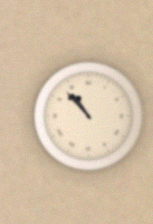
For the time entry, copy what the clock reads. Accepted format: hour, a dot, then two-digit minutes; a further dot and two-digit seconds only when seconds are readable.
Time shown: 10.53
